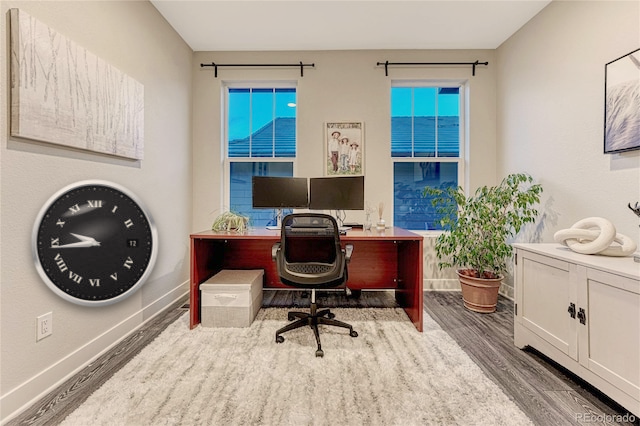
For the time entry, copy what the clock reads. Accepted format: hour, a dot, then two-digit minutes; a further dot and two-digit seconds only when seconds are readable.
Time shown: 9.44
